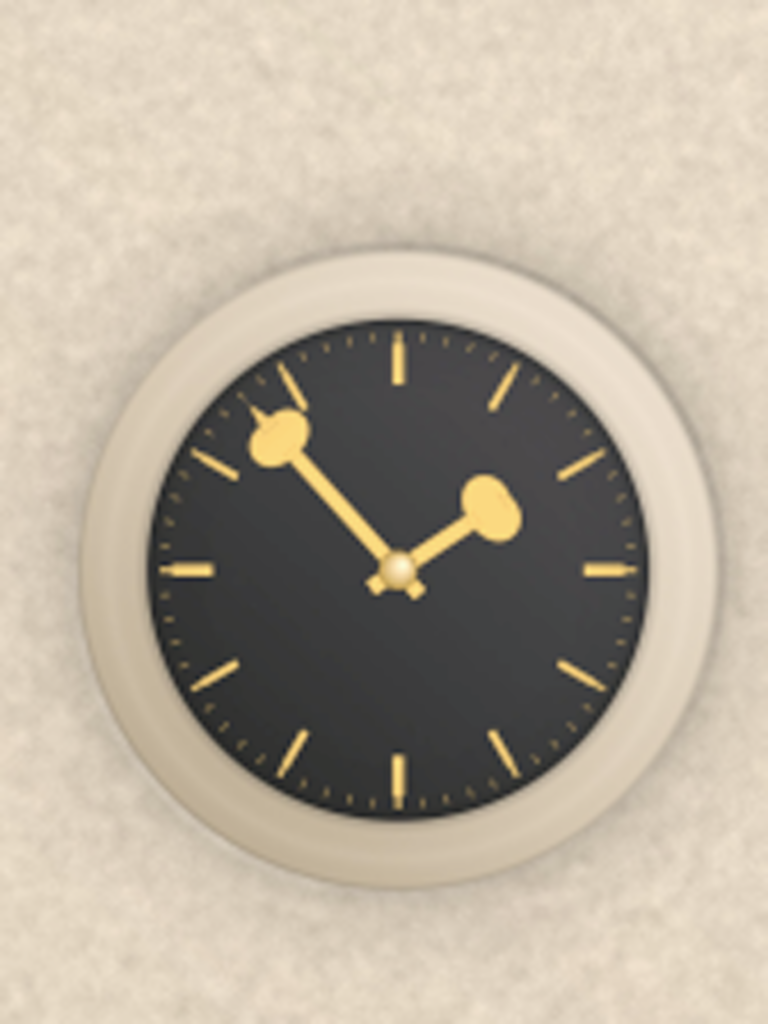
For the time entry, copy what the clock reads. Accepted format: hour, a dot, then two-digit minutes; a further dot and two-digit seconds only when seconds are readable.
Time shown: 1.53
